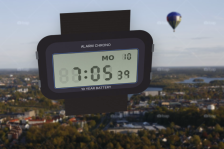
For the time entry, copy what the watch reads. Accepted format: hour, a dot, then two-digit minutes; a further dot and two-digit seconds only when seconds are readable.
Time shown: 7.05.39
